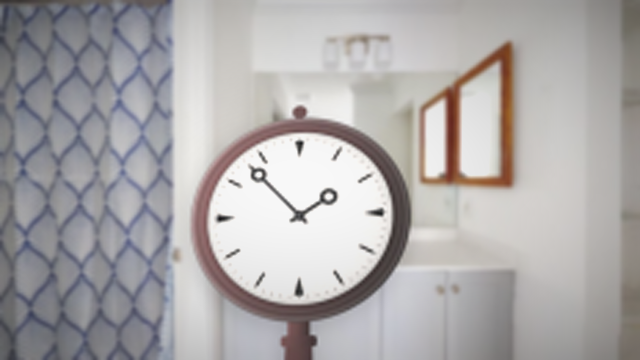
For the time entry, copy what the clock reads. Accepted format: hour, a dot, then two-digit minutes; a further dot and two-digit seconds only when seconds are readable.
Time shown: 1.53
